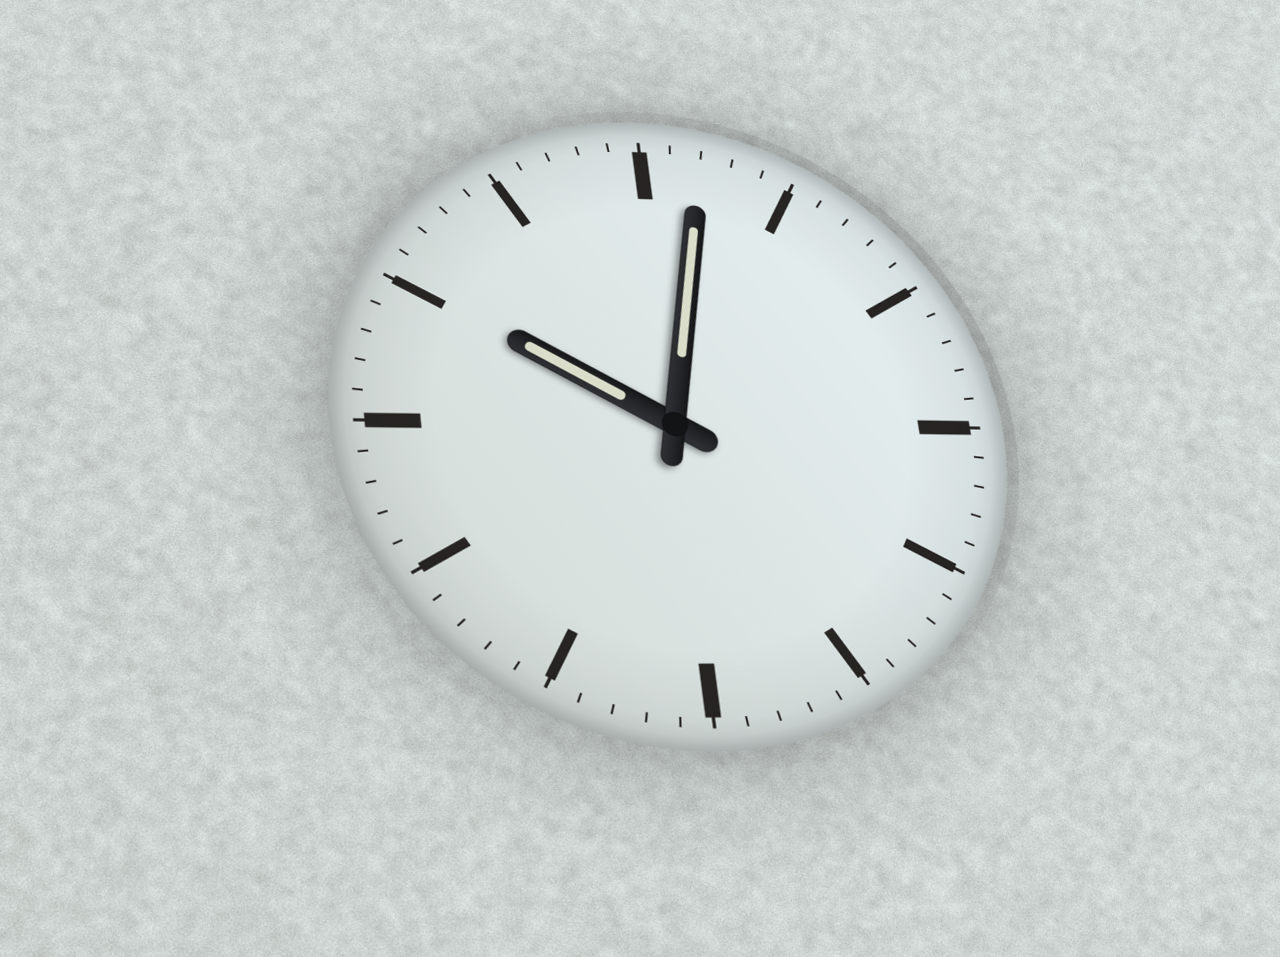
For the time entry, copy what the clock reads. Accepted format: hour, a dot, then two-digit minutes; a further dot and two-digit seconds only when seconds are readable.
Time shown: 10.02
